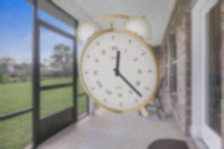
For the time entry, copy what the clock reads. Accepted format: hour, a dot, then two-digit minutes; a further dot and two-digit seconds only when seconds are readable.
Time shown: 12.23
